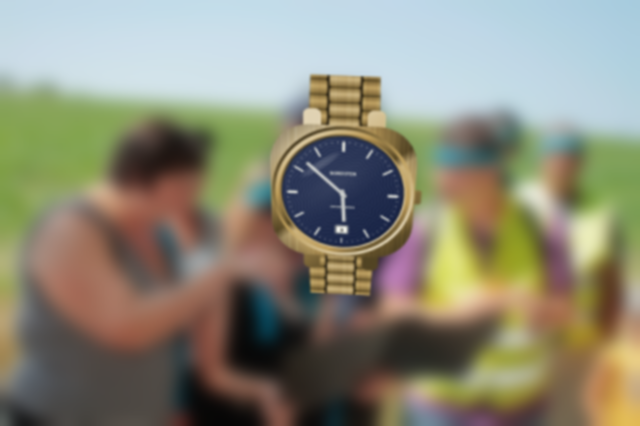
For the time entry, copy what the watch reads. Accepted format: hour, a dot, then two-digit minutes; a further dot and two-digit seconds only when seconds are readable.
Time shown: 5.52
